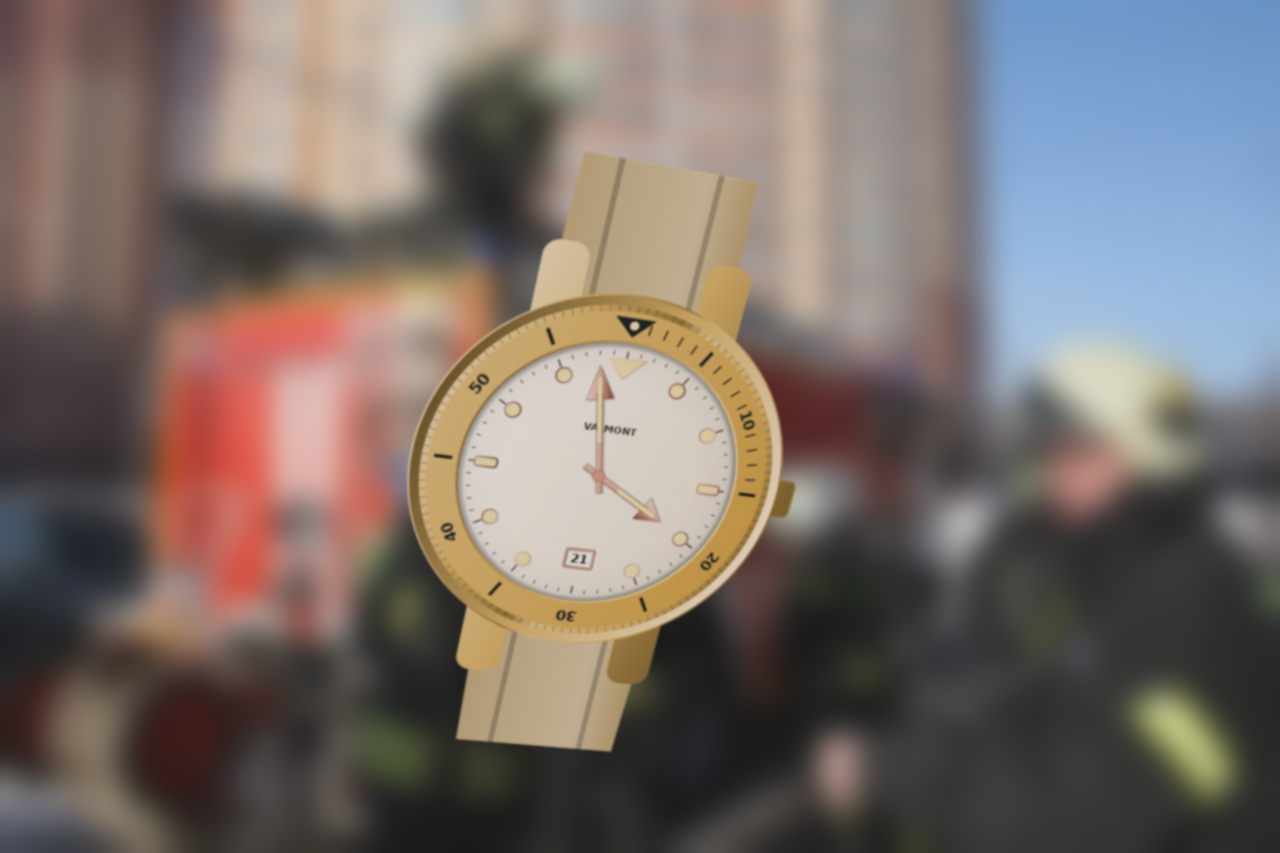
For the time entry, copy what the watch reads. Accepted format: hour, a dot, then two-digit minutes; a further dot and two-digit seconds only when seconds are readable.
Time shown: 3.58
